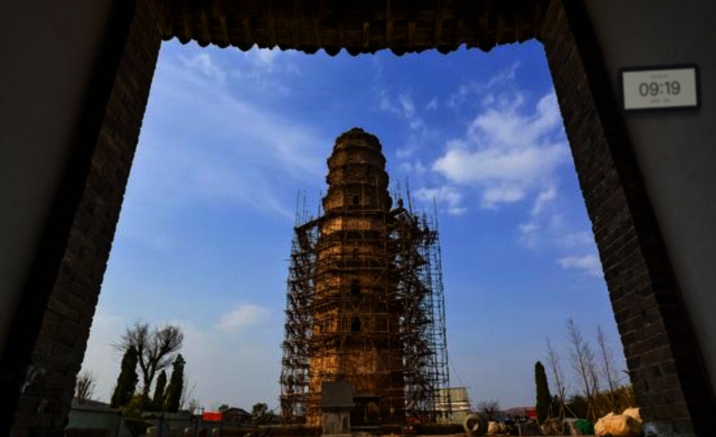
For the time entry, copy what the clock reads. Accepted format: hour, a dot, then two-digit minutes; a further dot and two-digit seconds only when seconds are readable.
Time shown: 9.19
